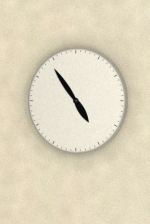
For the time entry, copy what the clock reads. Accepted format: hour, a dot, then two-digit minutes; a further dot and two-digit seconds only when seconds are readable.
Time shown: 4.54
